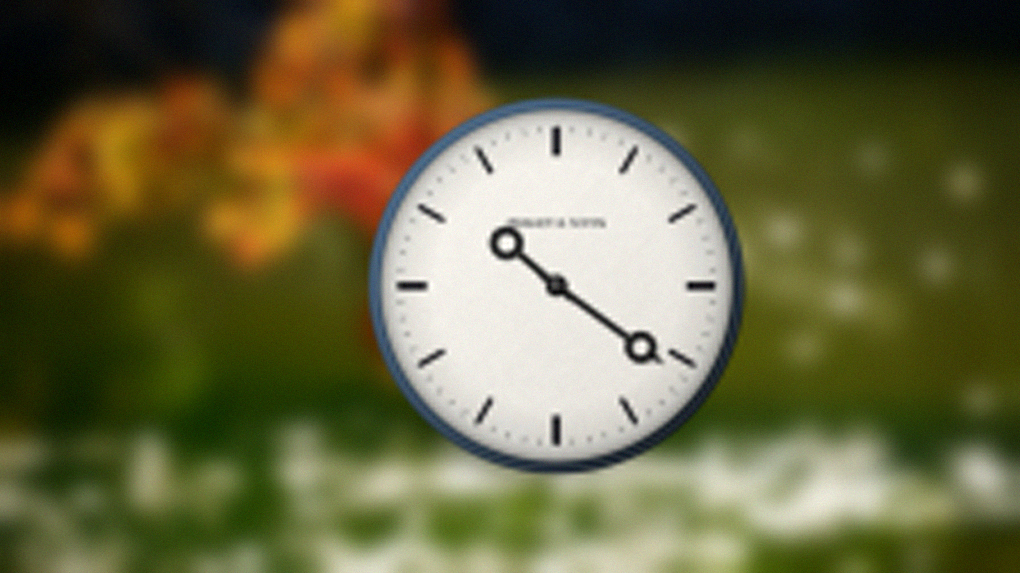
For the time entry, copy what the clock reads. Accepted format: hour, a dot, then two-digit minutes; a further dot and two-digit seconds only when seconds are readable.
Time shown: 10.21
